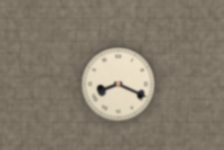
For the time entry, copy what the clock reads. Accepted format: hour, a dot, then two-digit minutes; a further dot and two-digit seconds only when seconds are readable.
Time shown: 8.19
